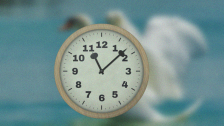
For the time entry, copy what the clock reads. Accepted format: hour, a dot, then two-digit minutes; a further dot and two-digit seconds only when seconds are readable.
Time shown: 11.08
